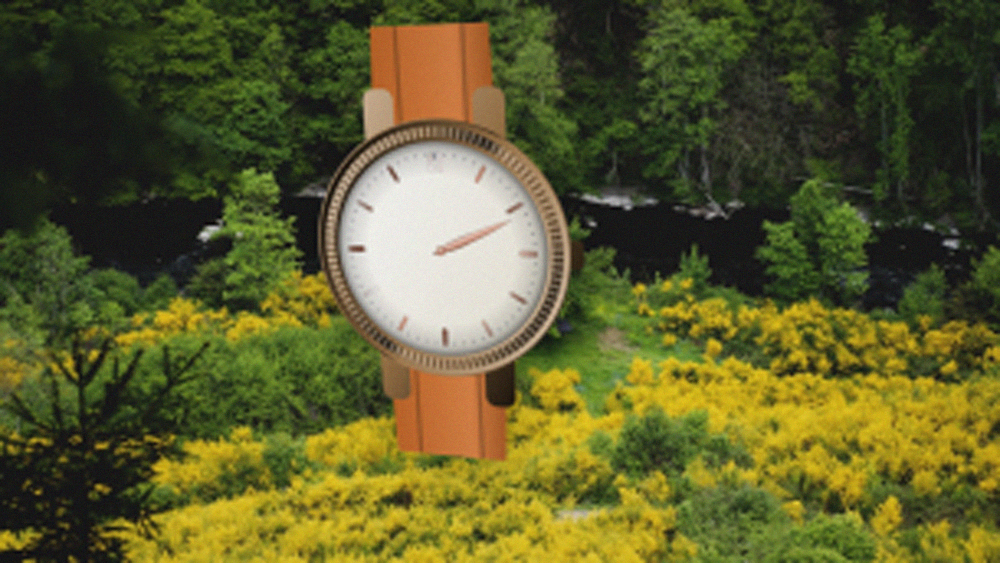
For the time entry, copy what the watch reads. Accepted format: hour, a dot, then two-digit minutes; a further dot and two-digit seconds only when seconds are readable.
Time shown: 2.11
